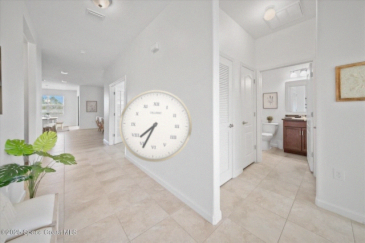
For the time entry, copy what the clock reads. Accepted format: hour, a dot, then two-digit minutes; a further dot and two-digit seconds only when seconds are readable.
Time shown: 7.34
